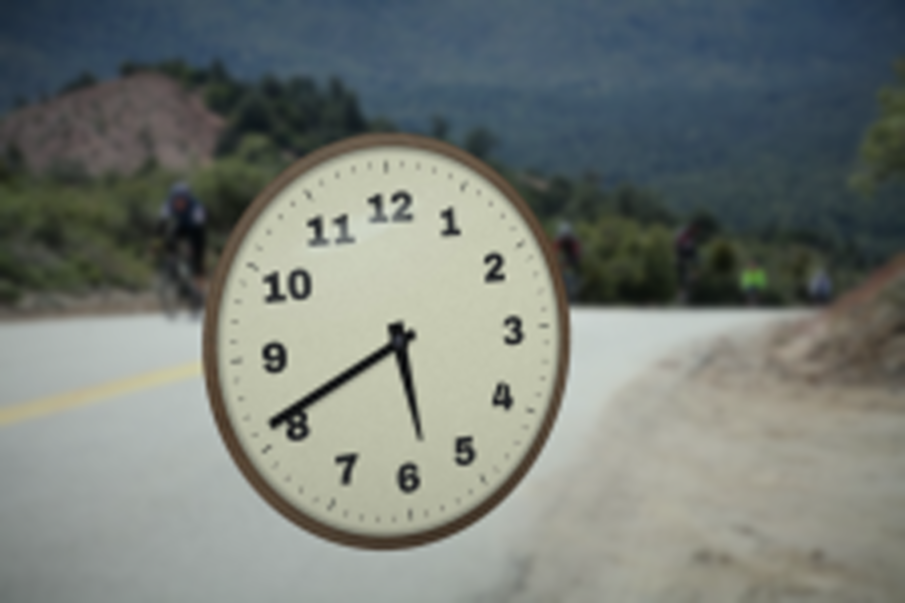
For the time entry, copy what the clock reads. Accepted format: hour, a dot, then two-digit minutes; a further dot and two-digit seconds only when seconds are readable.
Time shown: 5.41
